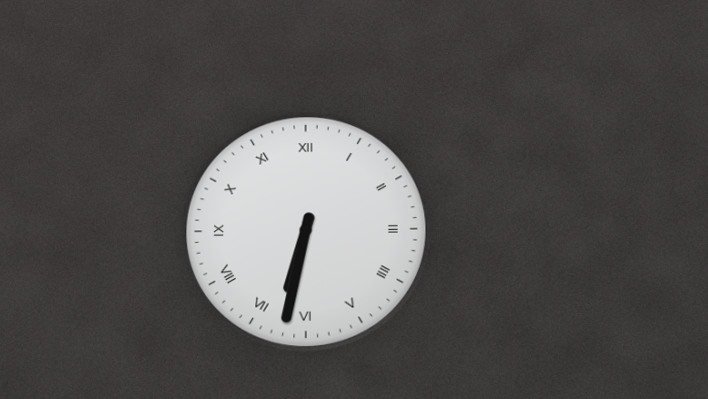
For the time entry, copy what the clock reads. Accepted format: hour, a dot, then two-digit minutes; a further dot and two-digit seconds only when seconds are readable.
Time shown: 6.32
